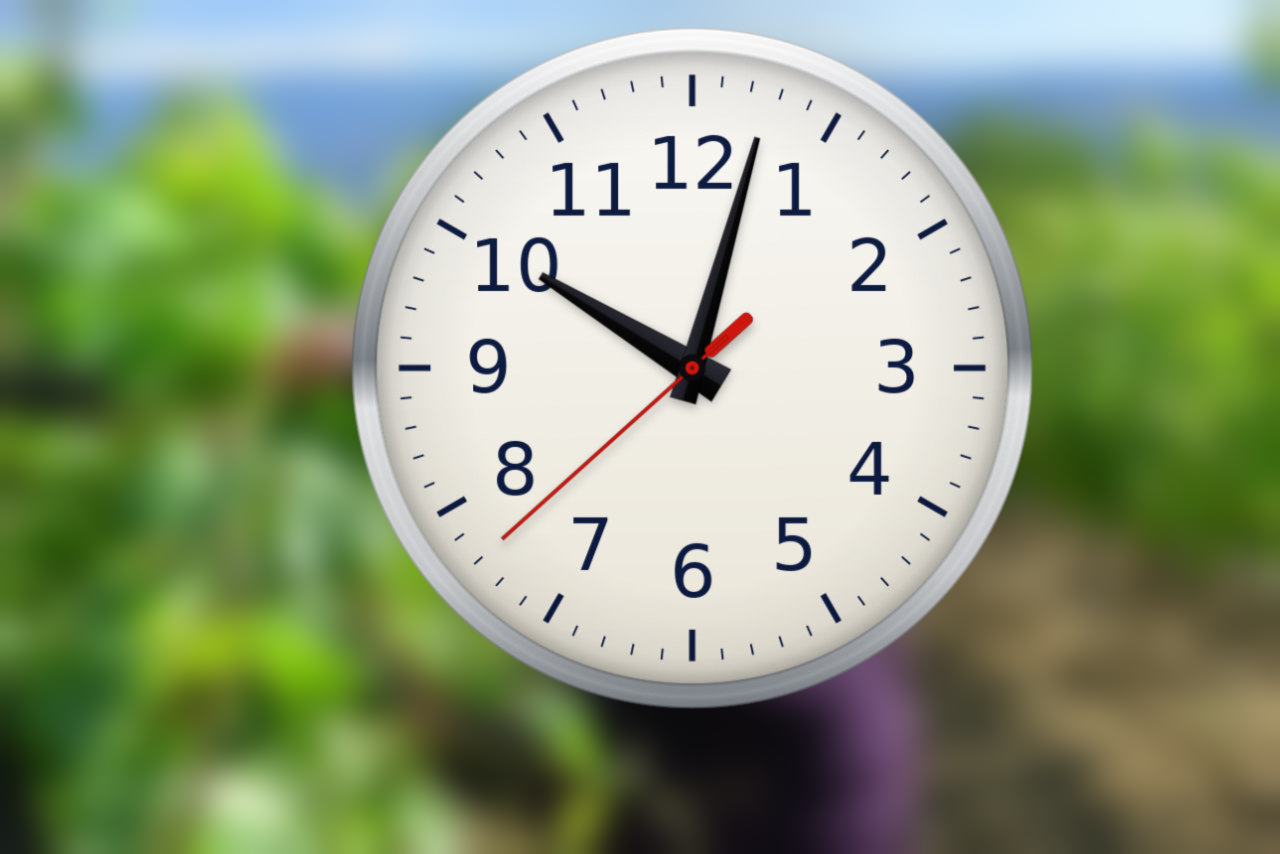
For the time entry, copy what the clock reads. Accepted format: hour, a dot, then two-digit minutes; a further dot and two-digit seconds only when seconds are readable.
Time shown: 10.02.38
